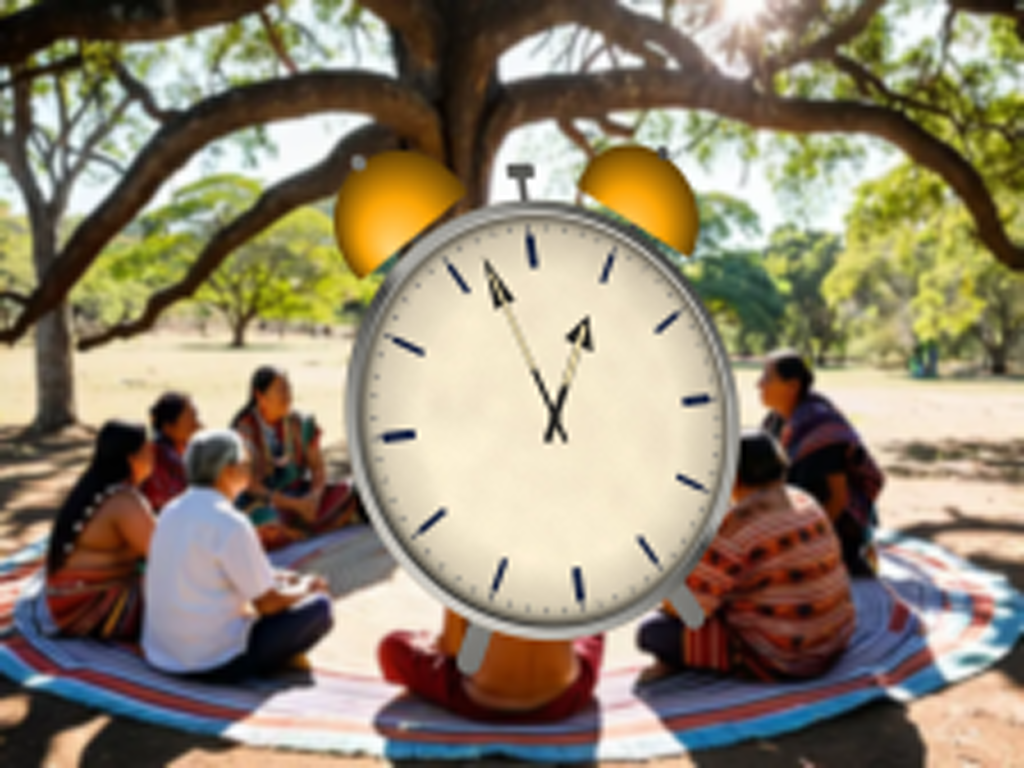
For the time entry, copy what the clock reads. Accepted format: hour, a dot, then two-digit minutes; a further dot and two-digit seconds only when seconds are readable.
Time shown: 12.57
